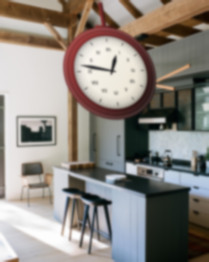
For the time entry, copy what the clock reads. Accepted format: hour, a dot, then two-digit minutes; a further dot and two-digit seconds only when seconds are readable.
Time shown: 12.47
